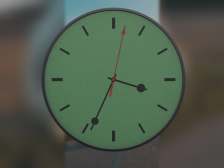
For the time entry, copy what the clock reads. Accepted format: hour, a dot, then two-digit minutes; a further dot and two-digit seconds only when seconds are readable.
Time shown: 3.34.02
